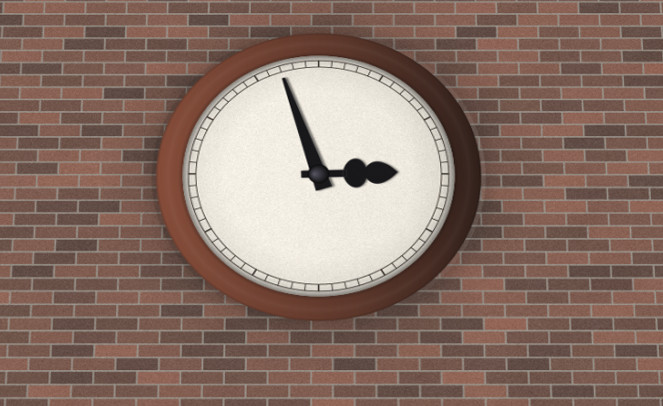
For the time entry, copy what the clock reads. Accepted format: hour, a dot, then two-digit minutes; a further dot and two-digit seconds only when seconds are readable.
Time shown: 2.57
